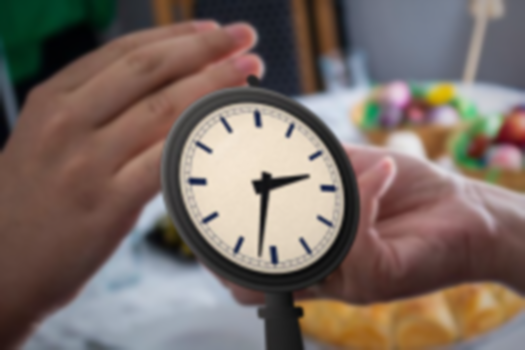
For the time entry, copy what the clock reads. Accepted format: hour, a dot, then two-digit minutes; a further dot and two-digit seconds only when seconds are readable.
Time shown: 2.32
